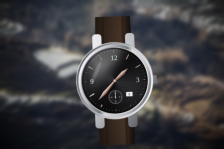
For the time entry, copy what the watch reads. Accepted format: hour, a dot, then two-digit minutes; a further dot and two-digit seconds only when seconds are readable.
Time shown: 1.37
